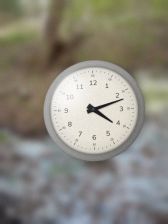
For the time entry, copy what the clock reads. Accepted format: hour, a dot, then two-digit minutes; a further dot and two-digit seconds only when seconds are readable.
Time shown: 4.12
